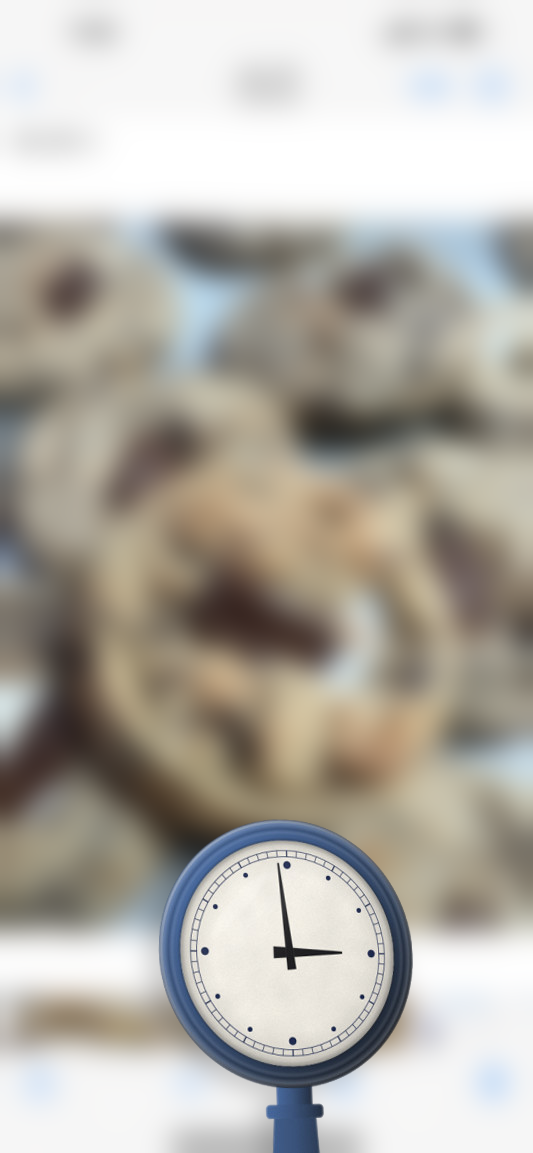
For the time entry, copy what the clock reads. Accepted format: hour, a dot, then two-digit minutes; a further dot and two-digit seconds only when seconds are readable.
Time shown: 2.59
